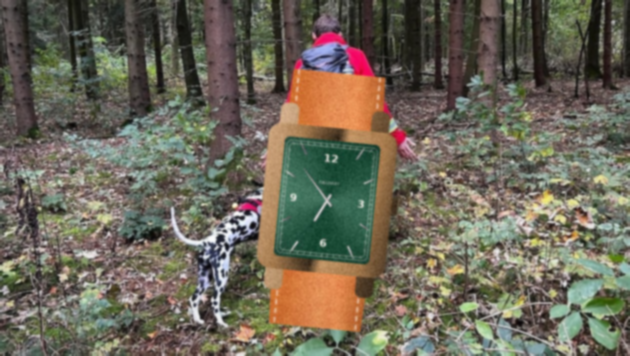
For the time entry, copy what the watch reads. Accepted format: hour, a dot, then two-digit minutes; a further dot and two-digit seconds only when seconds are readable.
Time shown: 6.53
